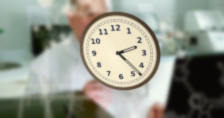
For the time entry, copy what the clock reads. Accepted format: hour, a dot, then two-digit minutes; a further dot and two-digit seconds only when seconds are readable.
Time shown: 2.23
